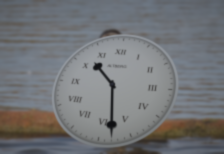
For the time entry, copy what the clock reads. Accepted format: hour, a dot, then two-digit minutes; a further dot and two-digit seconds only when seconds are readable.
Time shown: 10.28
